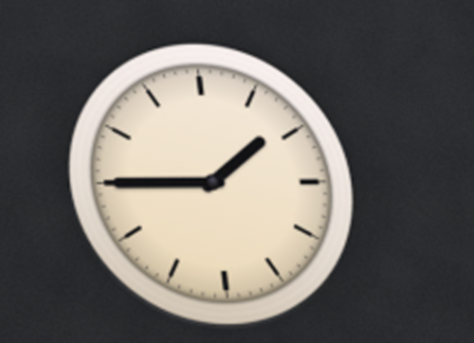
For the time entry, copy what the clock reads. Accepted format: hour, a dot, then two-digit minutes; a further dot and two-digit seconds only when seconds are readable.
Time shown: 1.45
